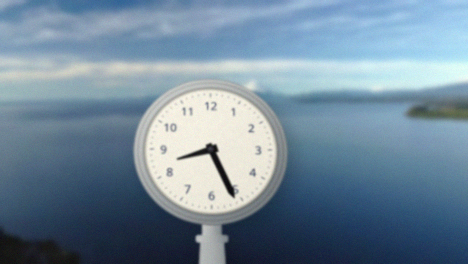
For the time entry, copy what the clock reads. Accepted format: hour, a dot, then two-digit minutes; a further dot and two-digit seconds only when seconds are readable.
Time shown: 8.26
